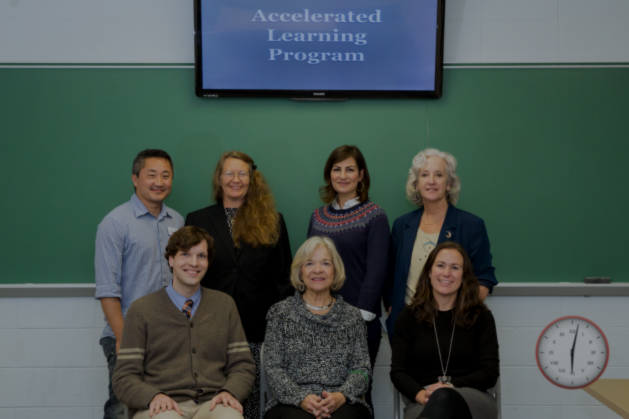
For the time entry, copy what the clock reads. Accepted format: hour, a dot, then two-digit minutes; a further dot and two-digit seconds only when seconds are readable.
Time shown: 6.02
